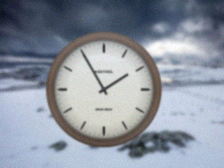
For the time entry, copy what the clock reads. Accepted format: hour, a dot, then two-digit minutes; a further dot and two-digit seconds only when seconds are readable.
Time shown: 1.55
